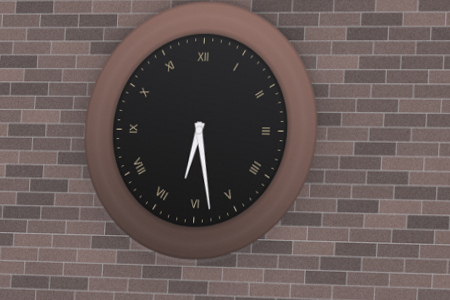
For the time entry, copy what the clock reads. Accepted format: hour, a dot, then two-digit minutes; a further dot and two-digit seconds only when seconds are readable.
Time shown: 6.28
